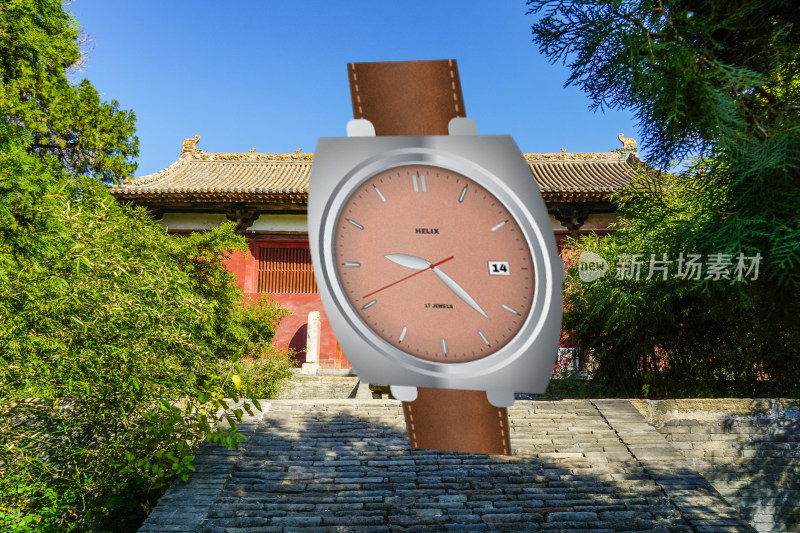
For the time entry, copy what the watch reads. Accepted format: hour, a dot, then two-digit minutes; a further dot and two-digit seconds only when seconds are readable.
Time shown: 9.22.41
